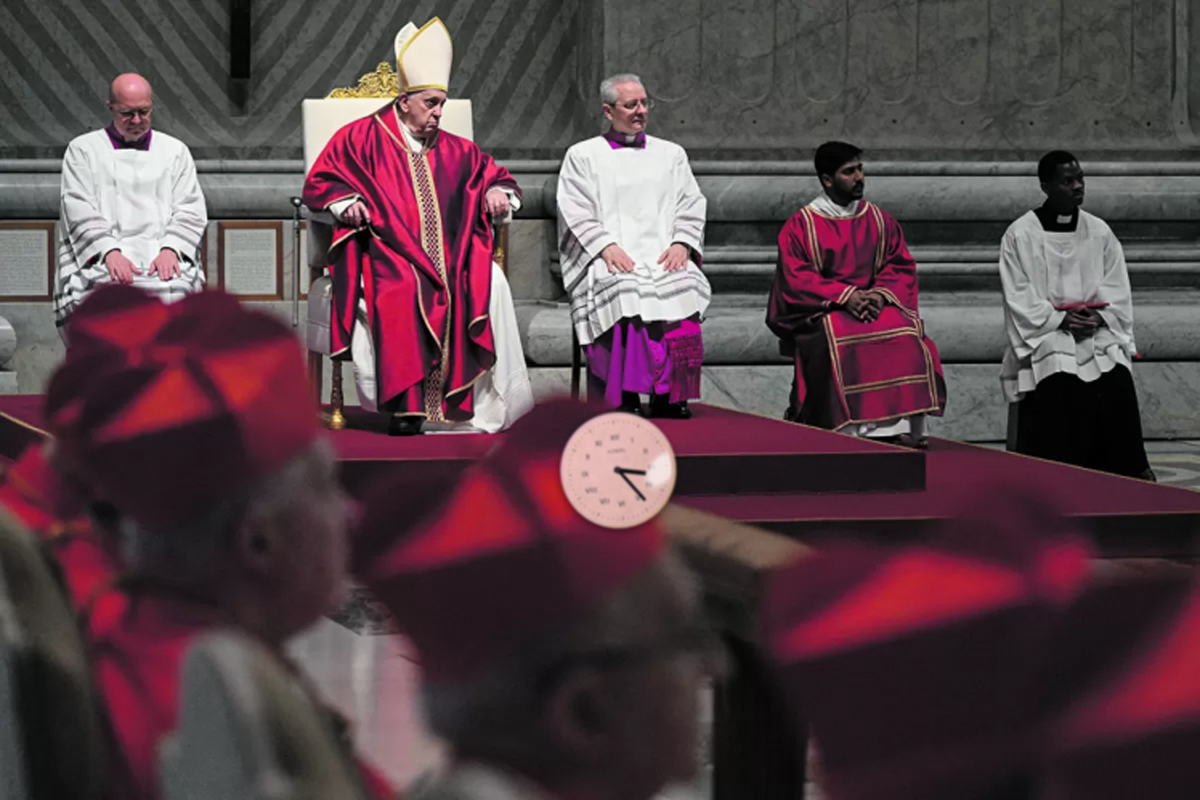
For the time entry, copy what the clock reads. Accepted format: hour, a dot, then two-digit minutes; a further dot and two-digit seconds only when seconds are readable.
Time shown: 3.24
